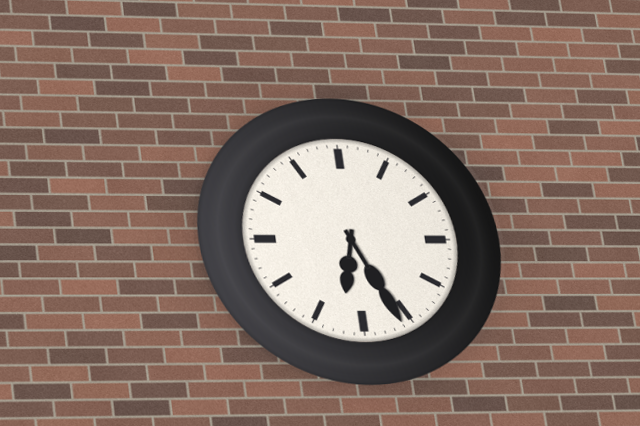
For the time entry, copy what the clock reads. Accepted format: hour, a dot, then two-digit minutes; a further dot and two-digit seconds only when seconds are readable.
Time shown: 6.26
